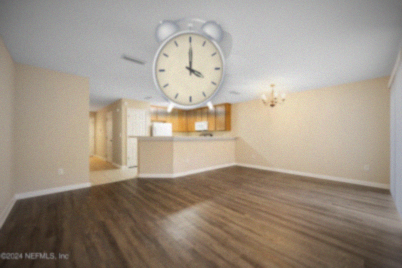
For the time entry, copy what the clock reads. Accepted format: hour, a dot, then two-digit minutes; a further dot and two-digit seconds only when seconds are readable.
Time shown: 4.00
